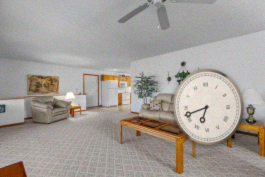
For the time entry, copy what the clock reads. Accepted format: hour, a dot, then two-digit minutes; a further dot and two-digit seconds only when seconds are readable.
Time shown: 6.42
